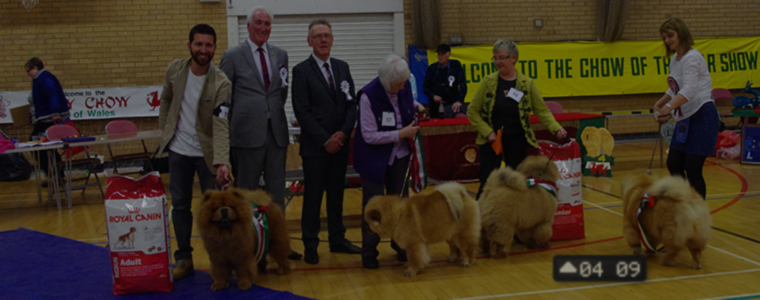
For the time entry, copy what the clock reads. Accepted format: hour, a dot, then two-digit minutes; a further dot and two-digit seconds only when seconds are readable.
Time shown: 4.09
